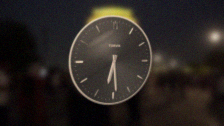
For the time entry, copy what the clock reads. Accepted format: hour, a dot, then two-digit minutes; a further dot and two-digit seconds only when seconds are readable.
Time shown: 6.29
